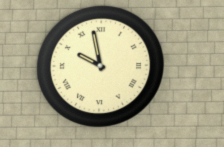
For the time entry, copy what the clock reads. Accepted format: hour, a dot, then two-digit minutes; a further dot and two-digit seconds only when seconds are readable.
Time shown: 9.58
